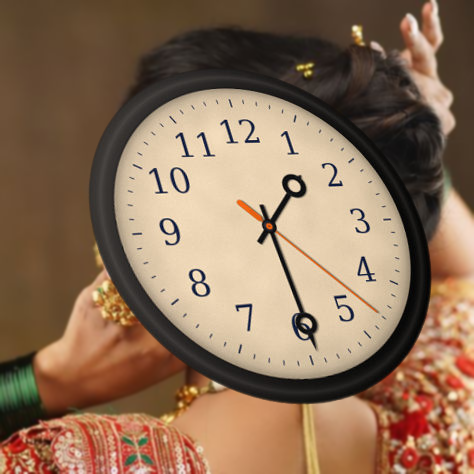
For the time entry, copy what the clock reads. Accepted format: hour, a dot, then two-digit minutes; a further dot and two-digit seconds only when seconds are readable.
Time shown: 1.29.23
